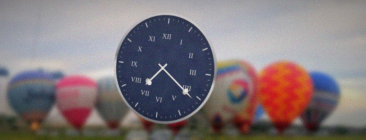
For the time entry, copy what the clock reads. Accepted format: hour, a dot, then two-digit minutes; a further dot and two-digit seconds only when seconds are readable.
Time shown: 7.21
